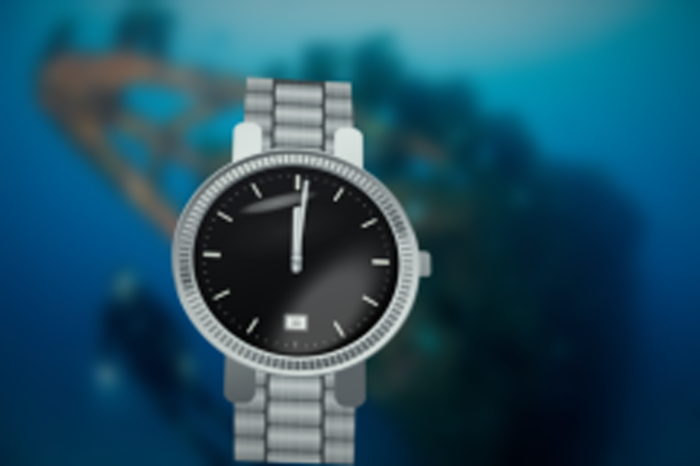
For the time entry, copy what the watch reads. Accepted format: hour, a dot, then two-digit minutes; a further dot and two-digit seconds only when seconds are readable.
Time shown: 12.01
